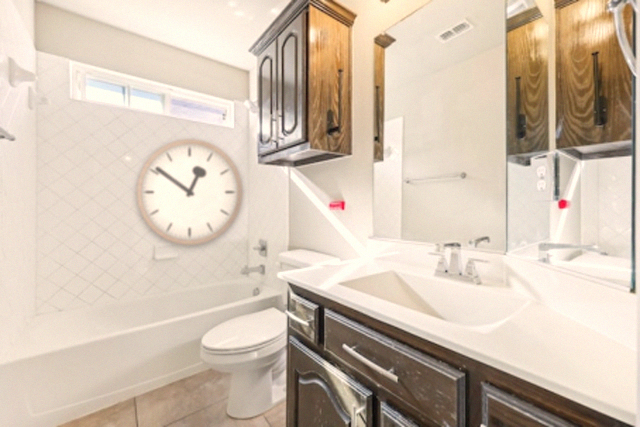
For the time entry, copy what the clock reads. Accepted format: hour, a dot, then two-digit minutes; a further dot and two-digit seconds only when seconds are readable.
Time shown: 12.51
